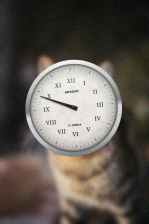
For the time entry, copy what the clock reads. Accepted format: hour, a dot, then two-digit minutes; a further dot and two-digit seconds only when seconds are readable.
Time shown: 9.49
